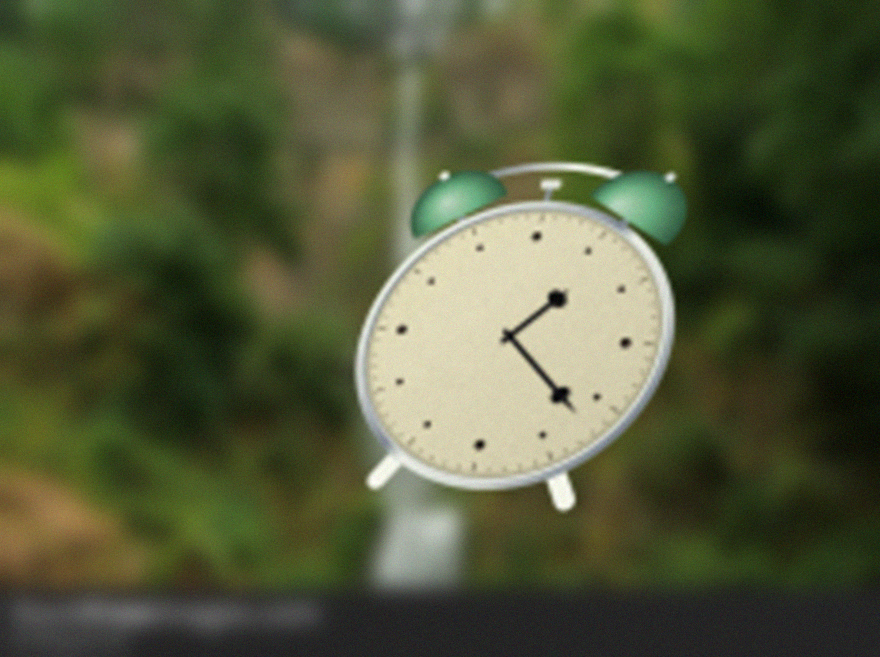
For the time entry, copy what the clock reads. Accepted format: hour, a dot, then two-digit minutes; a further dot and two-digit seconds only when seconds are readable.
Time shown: 1.22
